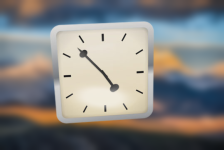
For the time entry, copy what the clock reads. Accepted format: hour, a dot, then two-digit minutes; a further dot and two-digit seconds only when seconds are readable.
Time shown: 4.53
